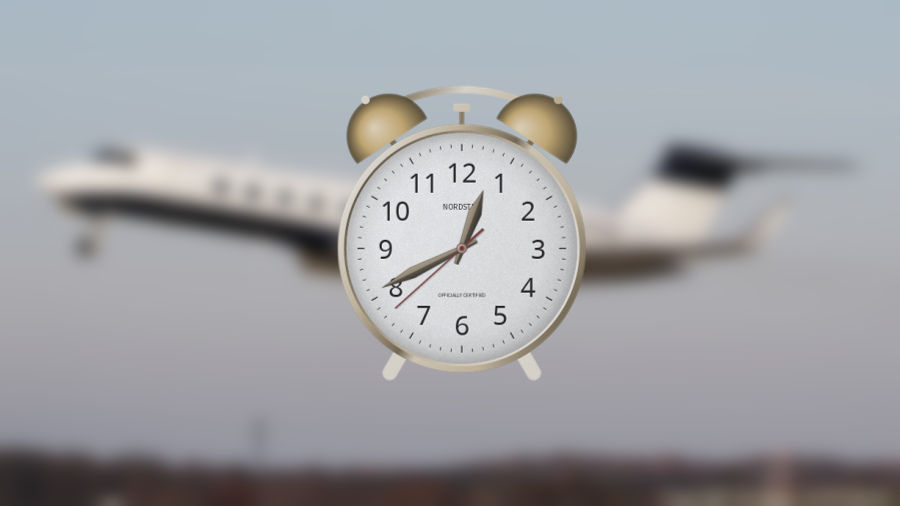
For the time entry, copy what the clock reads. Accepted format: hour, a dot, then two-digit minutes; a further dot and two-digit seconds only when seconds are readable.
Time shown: 12.40.38
